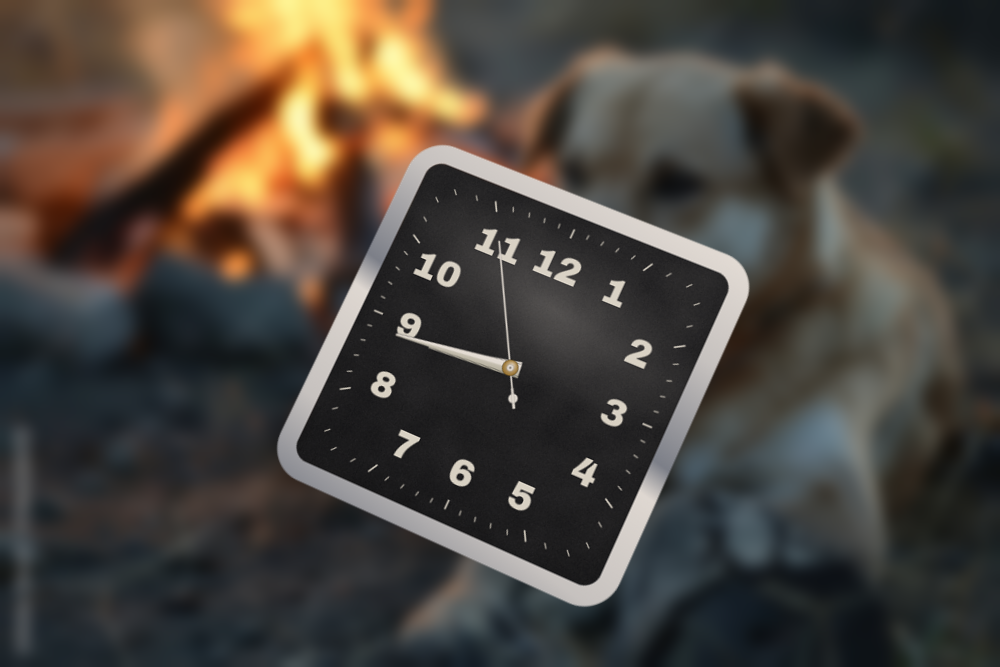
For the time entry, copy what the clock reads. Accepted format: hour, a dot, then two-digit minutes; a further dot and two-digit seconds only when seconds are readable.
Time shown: 8.43.55
